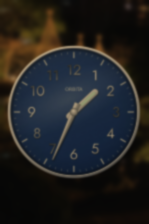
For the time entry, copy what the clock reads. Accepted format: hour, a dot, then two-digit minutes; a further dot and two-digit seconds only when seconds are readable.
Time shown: 1.34
